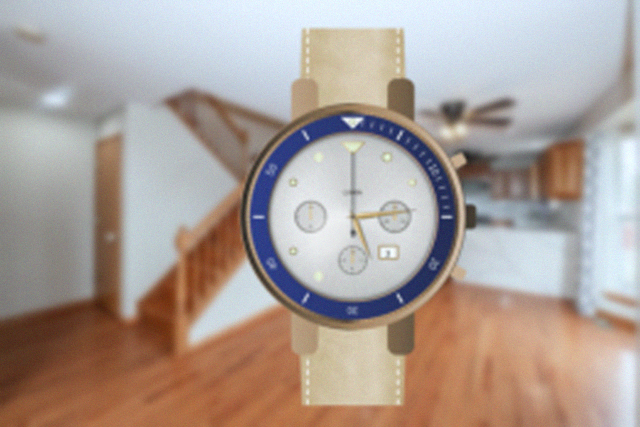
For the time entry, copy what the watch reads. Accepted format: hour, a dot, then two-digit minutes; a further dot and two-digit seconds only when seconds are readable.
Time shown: 5.14
